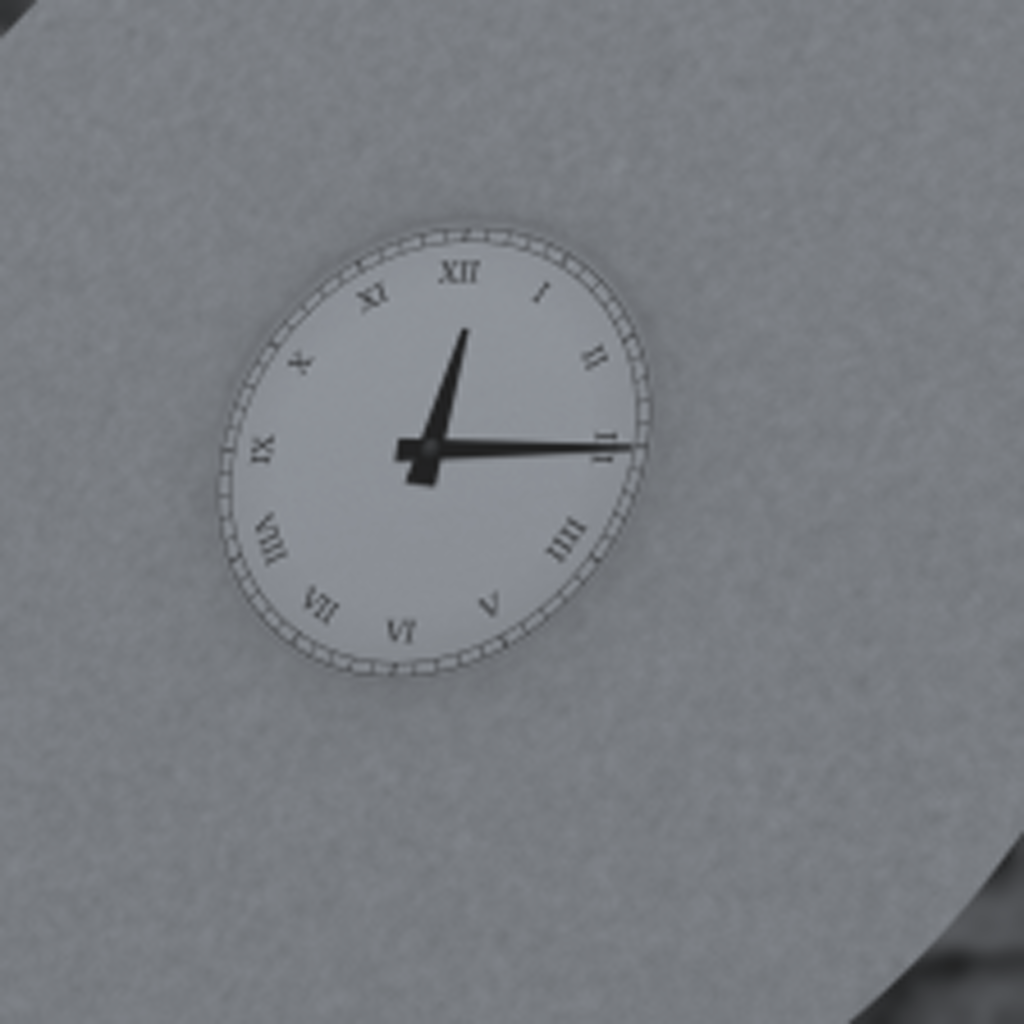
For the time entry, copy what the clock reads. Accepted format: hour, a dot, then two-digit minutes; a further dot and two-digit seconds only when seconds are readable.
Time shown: 12.15
